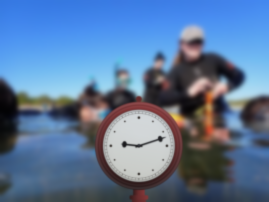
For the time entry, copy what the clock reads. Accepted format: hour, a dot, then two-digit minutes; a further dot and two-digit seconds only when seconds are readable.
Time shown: 9.12
